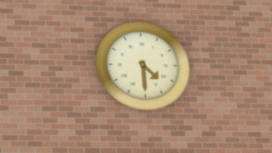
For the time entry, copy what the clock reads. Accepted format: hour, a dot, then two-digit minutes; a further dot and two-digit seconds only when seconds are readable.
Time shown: 4.30
